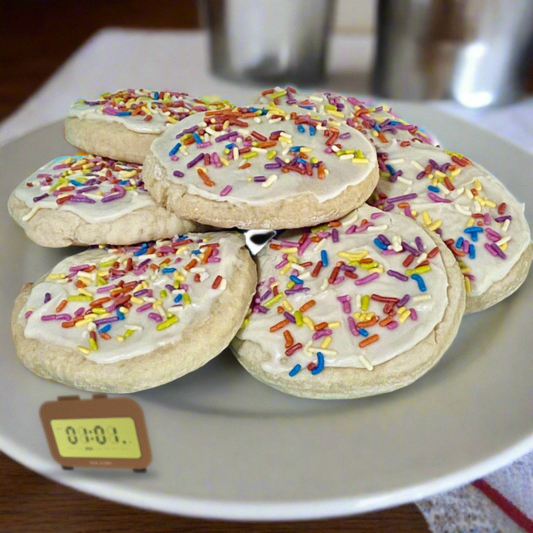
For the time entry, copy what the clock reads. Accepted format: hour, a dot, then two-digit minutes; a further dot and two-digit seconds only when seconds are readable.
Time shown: 1.01
